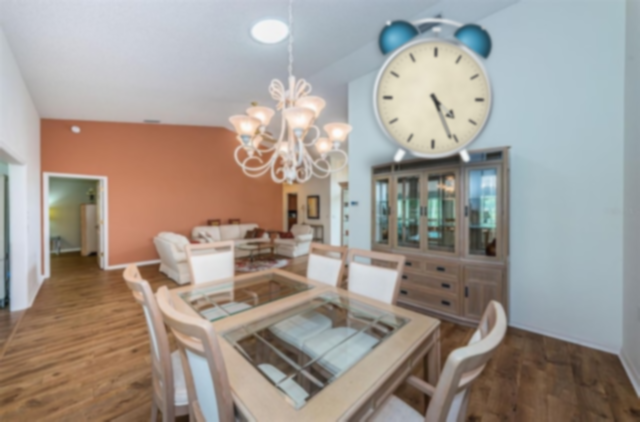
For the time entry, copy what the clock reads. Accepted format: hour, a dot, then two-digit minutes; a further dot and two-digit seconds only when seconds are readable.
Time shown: 4.26
